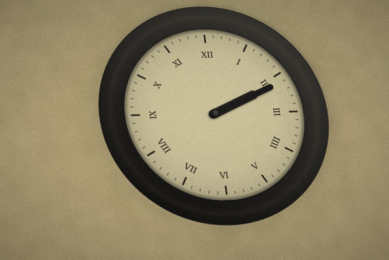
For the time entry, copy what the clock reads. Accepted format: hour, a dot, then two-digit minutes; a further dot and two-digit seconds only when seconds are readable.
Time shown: 2.11
